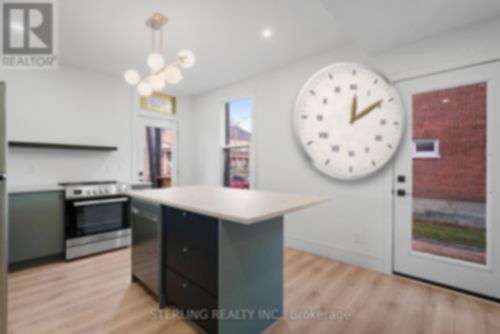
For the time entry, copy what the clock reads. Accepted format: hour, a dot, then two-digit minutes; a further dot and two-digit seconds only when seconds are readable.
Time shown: 12.09
